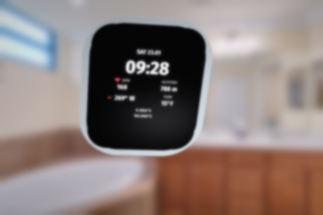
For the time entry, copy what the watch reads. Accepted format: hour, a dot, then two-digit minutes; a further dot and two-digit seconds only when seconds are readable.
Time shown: 9.28
